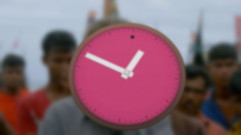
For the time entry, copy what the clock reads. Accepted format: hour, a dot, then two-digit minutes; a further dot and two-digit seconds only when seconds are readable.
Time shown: 12.48
